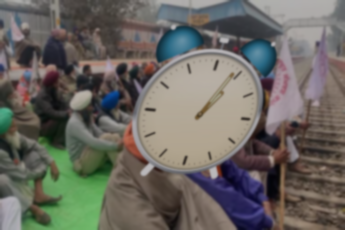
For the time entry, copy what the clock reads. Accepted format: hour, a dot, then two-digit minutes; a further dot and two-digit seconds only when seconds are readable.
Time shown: 1.04
